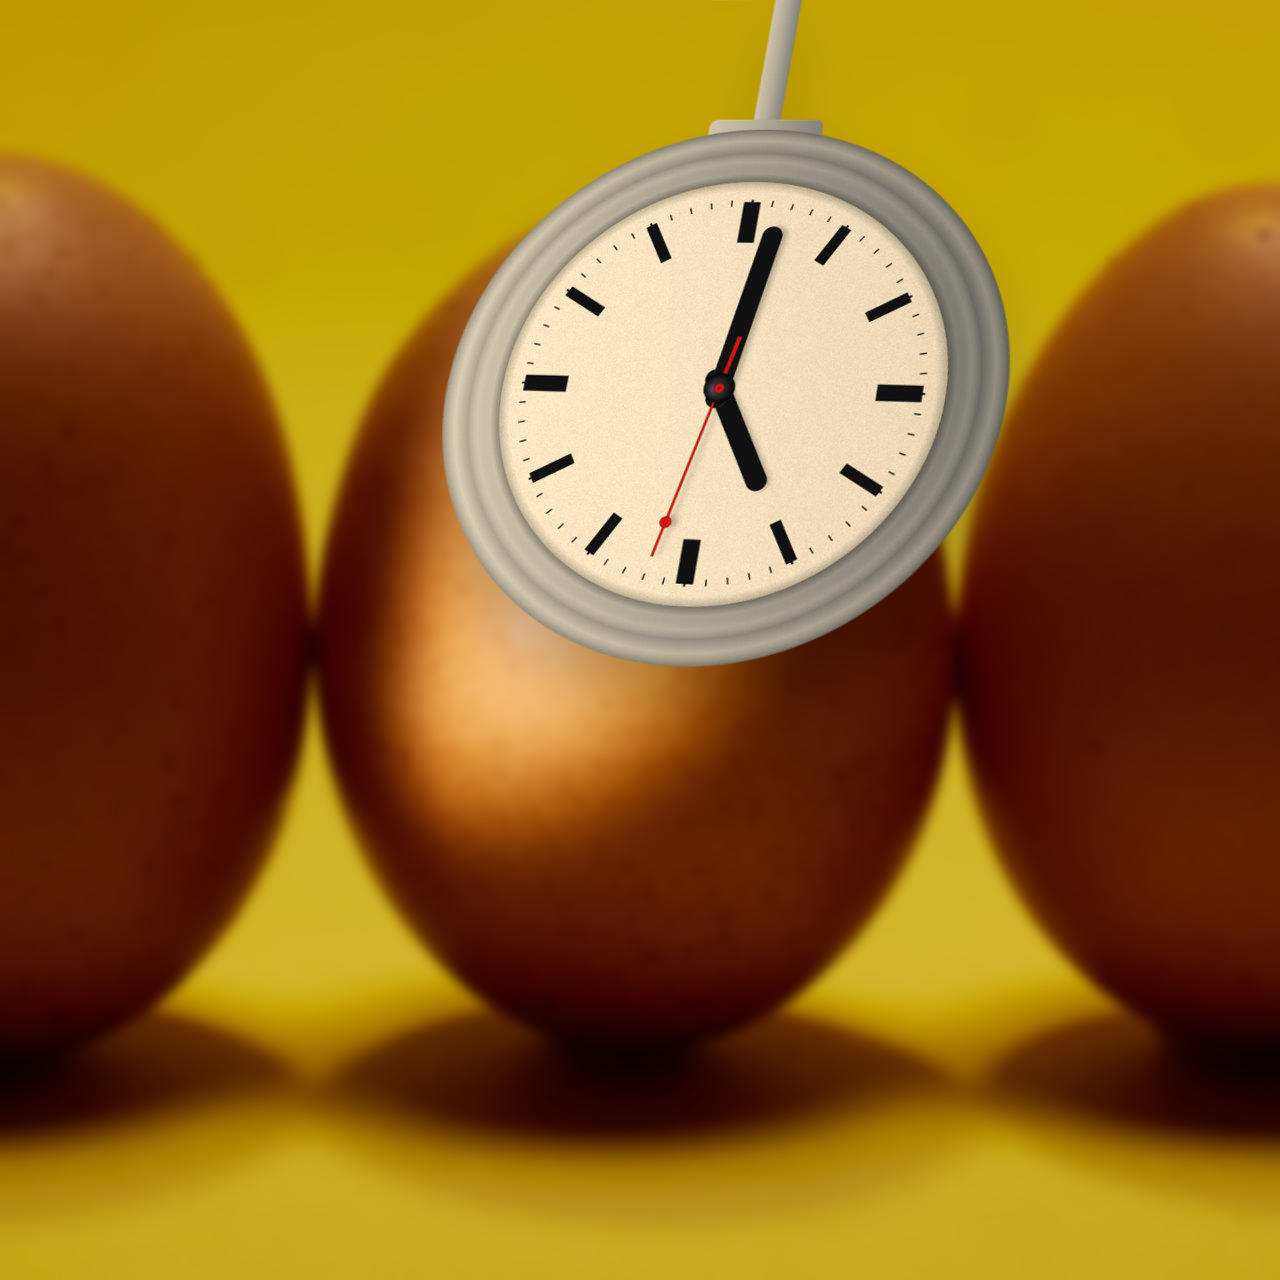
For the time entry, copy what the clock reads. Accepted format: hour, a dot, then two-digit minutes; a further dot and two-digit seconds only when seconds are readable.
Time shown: 5.01.32
